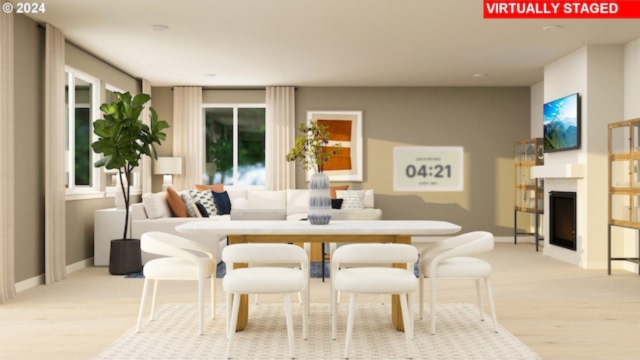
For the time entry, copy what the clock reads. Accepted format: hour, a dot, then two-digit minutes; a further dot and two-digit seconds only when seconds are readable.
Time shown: 4.21
